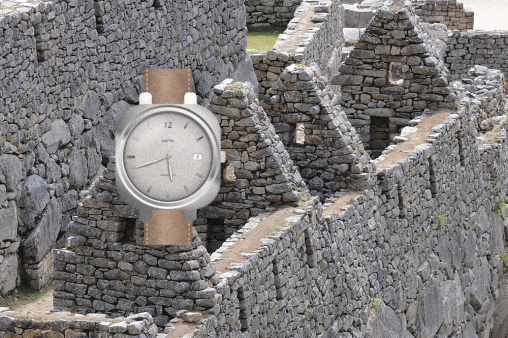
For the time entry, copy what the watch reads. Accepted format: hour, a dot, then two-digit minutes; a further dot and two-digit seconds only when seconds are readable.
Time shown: 5.42
